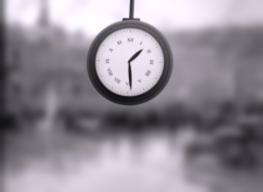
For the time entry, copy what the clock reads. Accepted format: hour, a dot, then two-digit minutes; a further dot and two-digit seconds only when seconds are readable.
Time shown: 1.29
